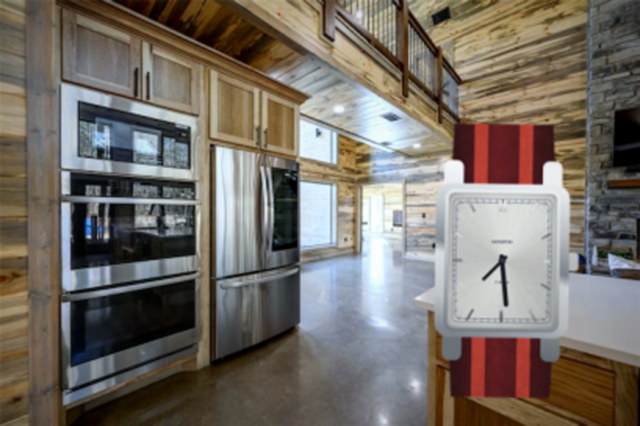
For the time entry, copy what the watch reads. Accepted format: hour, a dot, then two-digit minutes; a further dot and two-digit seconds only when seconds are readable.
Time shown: 7.29
